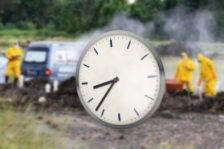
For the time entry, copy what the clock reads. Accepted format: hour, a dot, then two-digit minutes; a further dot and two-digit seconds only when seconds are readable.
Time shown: 8.37
